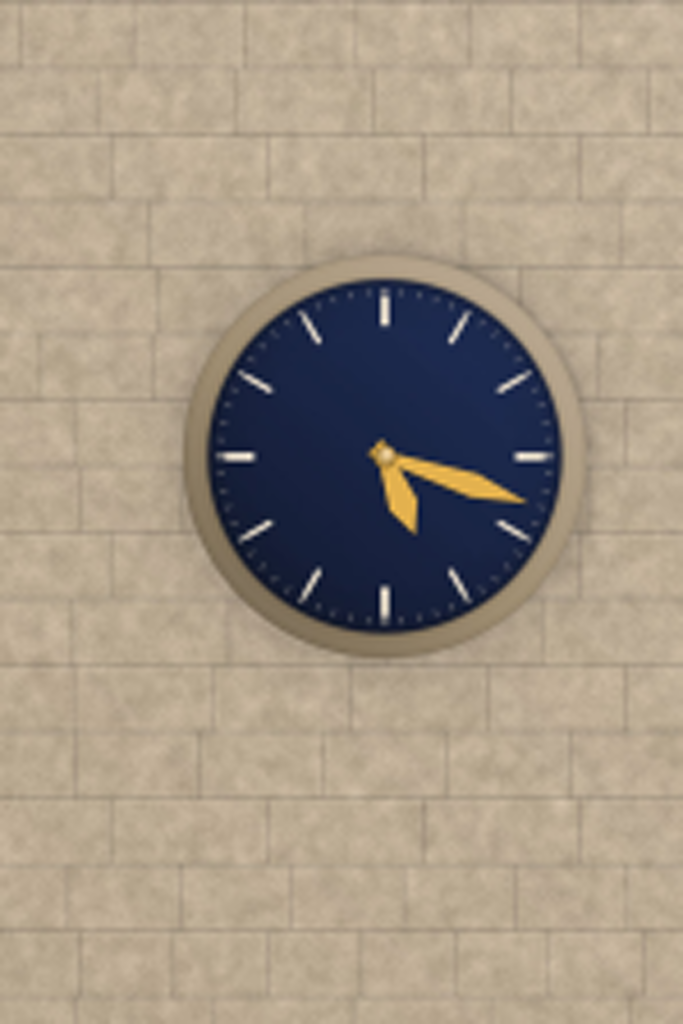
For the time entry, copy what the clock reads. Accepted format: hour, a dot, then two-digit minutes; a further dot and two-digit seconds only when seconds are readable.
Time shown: 5.18
